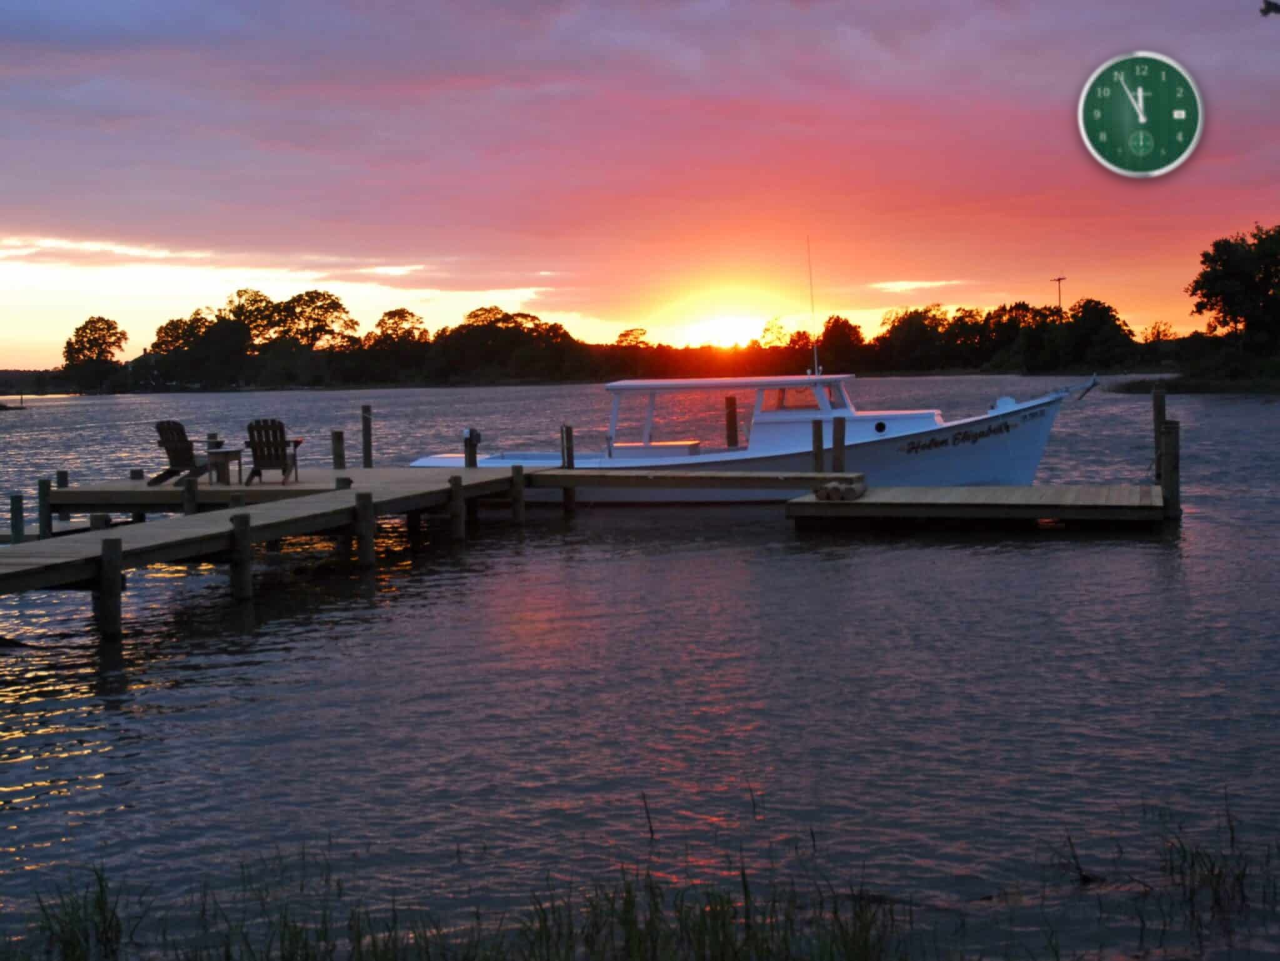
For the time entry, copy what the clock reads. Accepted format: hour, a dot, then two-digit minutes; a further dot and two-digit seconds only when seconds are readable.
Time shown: 11.55
